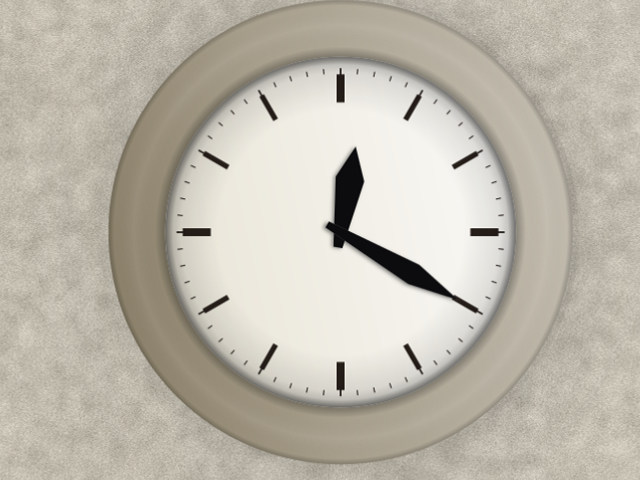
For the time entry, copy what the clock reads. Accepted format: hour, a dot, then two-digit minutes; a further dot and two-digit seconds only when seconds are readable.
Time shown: 12.20
